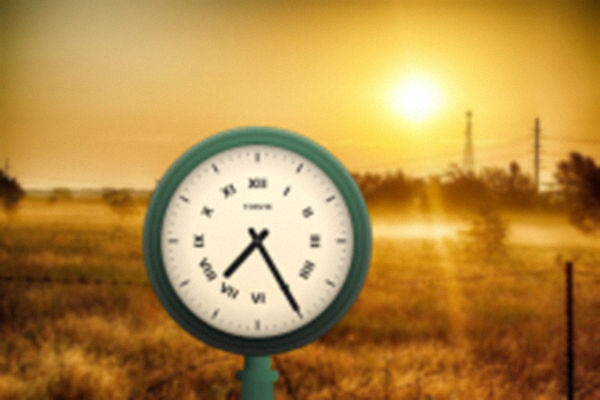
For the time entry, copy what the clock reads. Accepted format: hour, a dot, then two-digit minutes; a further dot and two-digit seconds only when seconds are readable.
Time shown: 7.25
